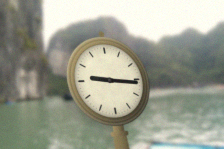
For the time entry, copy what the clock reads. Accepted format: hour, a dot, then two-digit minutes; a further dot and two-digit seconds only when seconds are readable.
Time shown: 9.16
